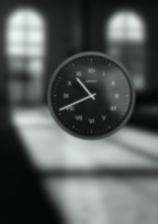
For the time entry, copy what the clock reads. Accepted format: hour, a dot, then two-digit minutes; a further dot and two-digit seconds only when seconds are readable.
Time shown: 10.41
